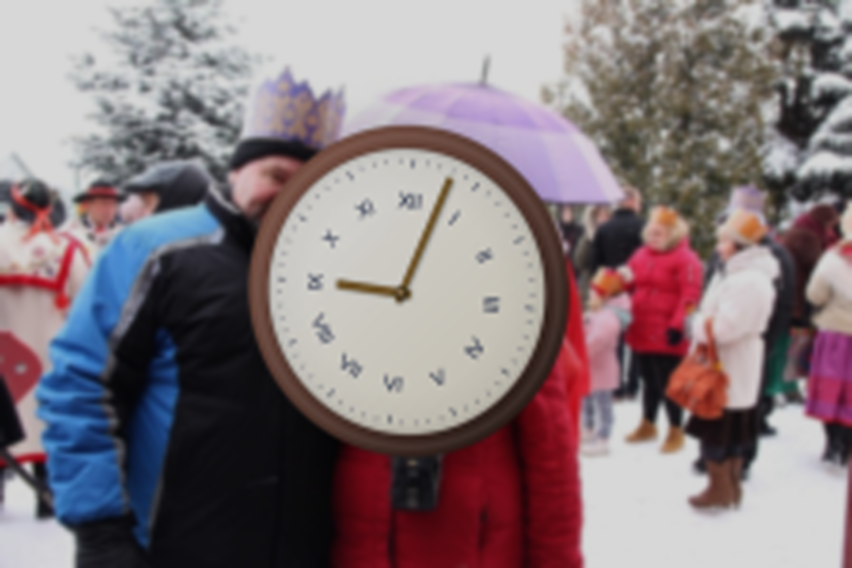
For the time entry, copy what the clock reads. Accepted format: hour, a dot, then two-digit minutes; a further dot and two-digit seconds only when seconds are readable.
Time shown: 9.03
